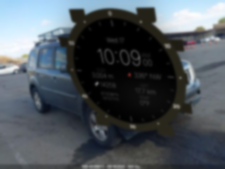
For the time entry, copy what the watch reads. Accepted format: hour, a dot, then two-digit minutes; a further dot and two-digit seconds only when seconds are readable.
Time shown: 10.09
